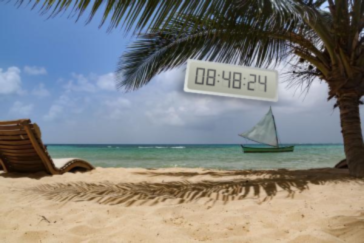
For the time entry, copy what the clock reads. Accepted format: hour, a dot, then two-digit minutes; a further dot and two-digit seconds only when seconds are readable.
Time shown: 8.48.24
